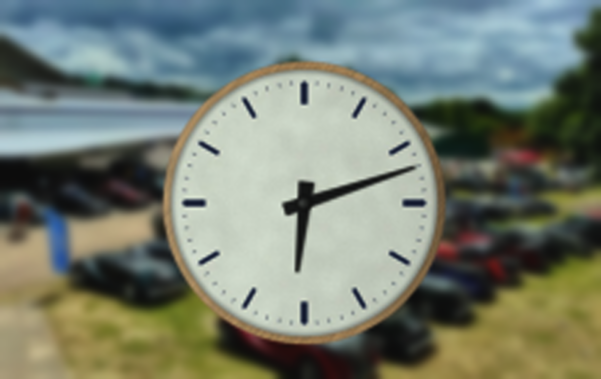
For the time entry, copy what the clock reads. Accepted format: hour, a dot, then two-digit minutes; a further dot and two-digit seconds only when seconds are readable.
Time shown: 6.12
